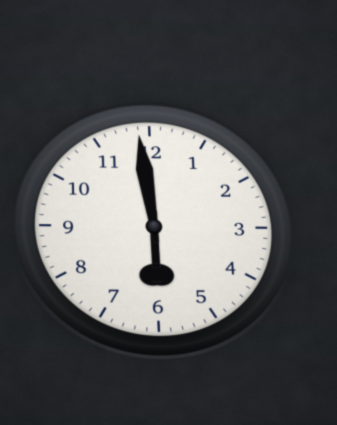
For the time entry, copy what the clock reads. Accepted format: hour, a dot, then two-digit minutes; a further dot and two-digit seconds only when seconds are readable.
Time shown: 5.59
